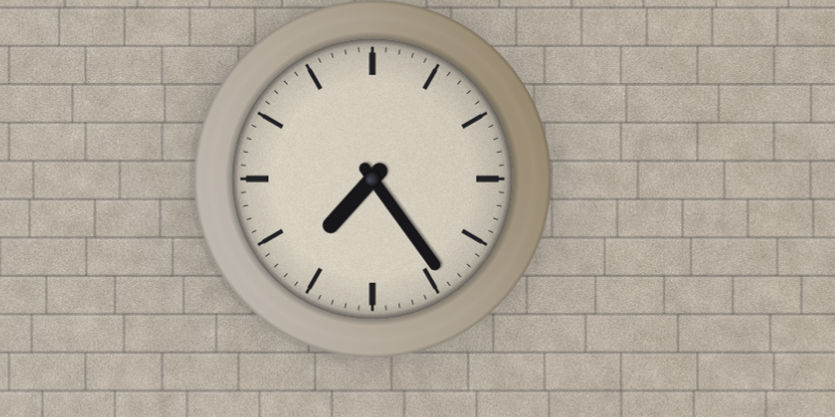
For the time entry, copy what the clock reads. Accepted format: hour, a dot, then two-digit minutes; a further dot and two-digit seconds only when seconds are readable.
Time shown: 7.24
